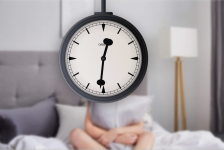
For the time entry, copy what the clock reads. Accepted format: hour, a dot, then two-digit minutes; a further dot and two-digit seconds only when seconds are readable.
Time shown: 12.31
